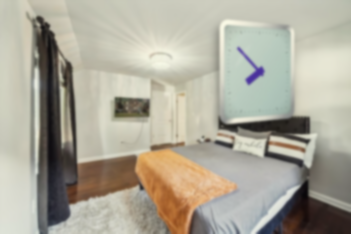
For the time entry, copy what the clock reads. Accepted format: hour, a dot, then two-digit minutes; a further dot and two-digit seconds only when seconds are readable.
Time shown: 7.52
